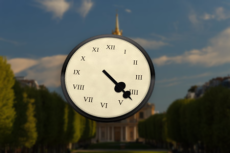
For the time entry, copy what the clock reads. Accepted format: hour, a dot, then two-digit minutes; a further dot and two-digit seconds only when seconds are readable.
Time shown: 4.22
